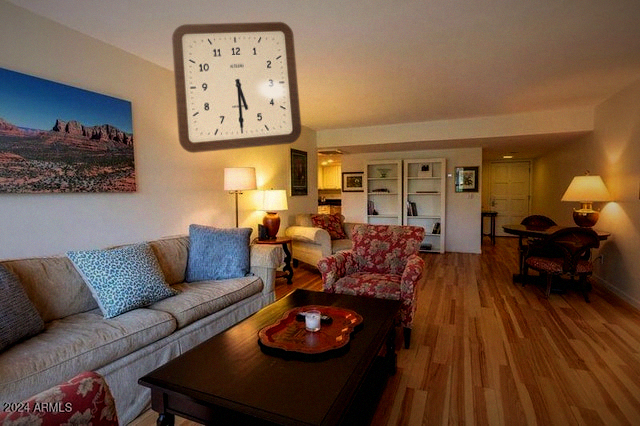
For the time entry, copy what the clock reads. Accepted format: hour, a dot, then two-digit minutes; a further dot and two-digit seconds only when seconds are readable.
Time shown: 5.30
